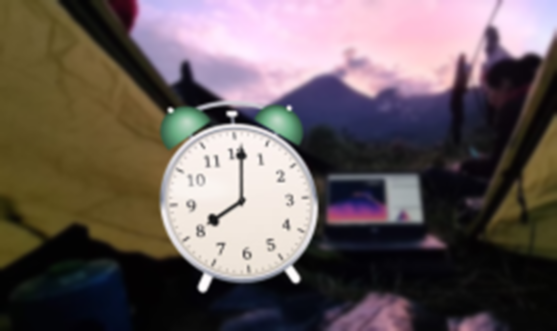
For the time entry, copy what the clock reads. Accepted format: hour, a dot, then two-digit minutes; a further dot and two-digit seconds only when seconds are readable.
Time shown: 8.01
